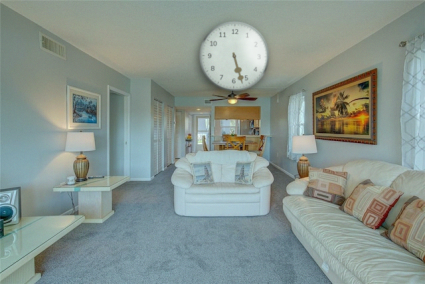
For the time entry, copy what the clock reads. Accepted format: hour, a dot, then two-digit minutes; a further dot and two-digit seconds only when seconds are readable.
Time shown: 5.27
